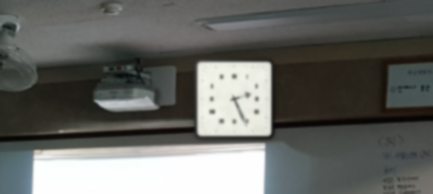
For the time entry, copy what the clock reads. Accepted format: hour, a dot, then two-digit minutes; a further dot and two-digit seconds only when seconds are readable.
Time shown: 2.26
